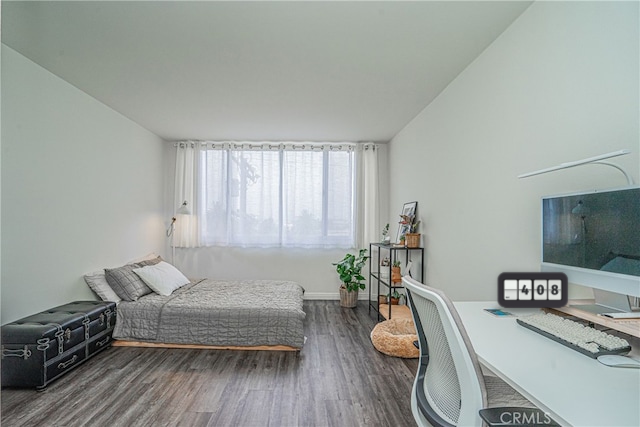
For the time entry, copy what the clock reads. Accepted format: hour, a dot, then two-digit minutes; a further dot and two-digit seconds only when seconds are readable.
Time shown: 4.08
